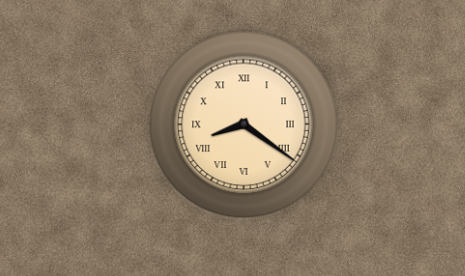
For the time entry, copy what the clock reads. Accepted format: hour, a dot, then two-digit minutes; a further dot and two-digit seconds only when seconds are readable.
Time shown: 8.21
